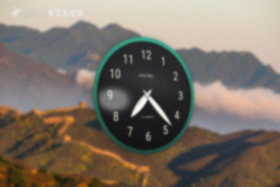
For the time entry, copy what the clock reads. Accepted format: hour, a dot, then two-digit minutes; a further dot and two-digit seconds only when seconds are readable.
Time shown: 7.23
